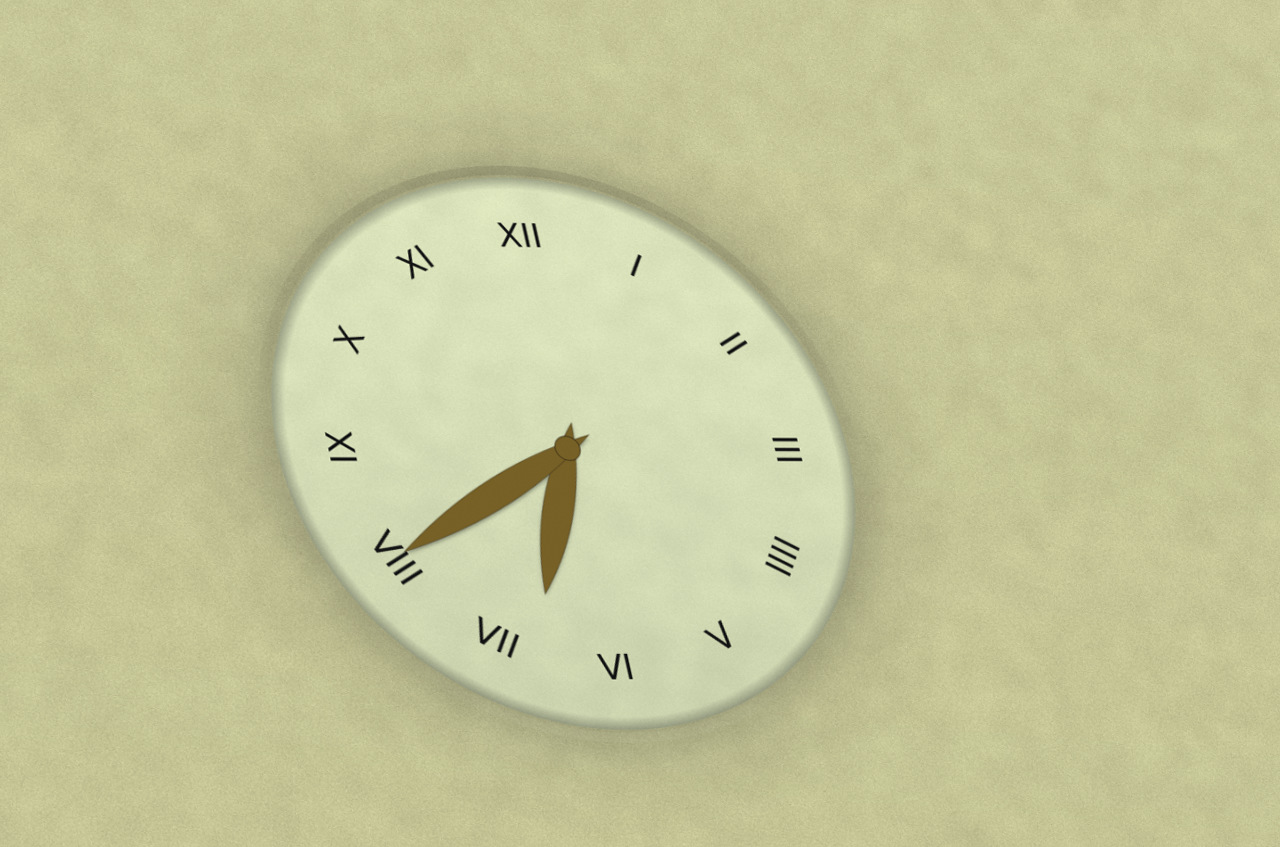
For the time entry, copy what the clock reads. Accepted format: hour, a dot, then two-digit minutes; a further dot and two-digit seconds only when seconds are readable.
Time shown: 6.40
